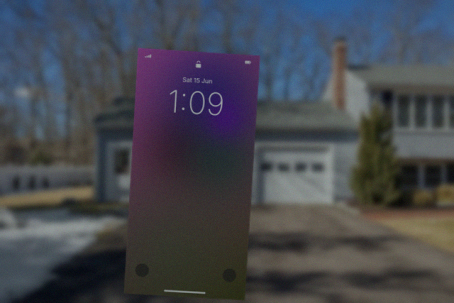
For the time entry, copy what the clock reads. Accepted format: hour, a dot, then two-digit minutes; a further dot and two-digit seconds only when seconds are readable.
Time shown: 1.09
